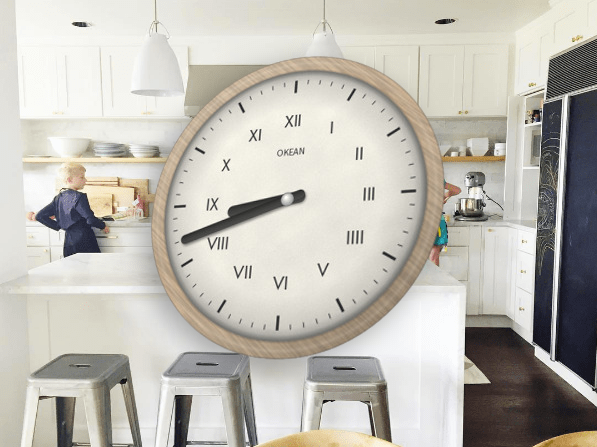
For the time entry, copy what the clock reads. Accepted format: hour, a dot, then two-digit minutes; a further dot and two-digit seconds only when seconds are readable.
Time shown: 8.42
